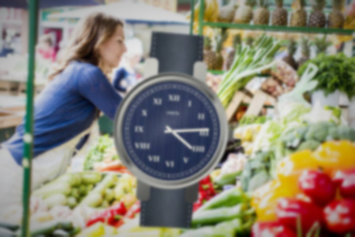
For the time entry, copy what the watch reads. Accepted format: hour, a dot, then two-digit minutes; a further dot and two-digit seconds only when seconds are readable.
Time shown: 4.14
